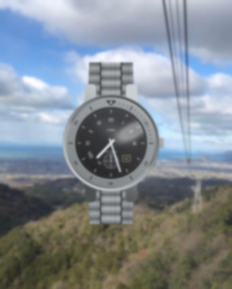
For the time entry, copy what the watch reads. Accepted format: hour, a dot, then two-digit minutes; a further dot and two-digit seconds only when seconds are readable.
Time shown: 7.27
